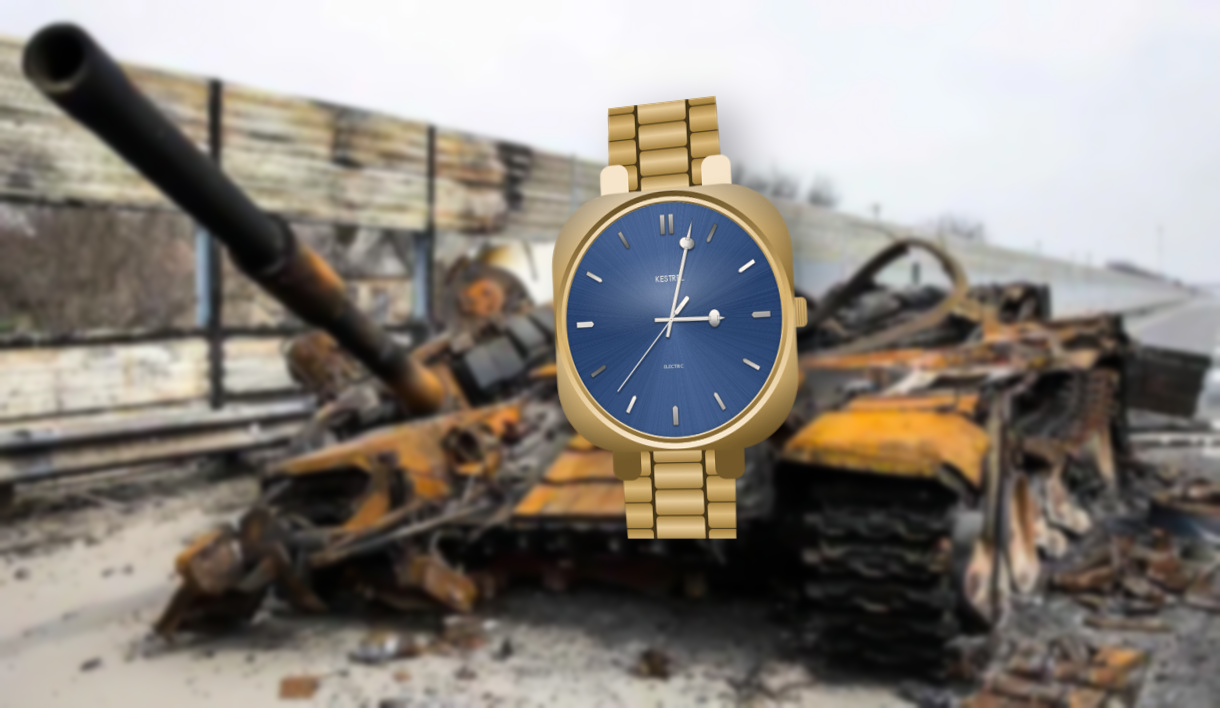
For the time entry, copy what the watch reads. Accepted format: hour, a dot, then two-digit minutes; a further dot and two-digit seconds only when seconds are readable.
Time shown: 3.02.37
